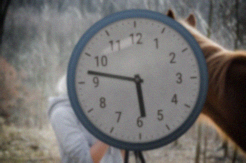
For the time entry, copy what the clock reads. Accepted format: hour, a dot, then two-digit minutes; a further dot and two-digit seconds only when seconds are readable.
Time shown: 5.47
